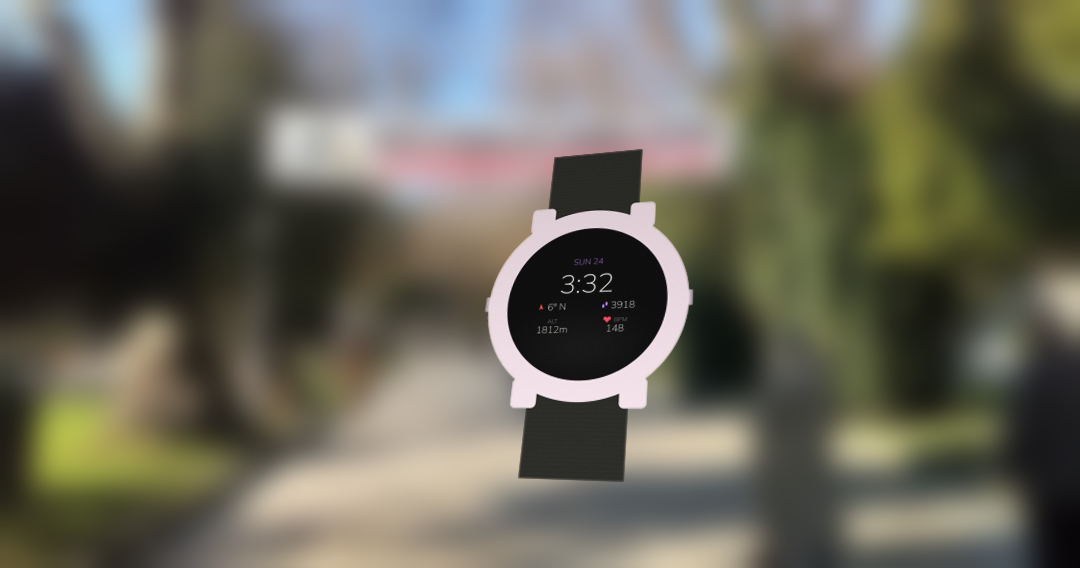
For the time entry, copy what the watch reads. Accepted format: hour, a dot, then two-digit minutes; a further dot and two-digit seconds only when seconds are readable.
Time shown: 3.32
